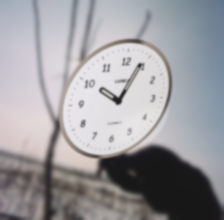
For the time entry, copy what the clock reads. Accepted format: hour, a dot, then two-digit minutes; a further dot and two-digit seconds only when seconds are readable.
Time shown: 10.04
